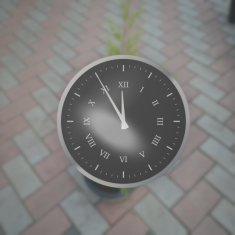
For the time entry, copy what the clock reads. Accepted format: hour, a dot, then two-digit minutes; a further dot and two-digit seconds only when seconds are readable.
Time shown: 11.55
